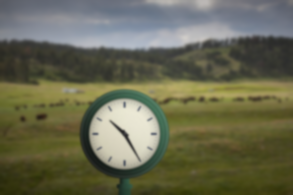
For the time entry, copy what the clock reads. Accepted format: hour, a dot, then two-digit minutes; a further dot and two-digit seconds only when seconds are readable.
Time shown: 10.25
